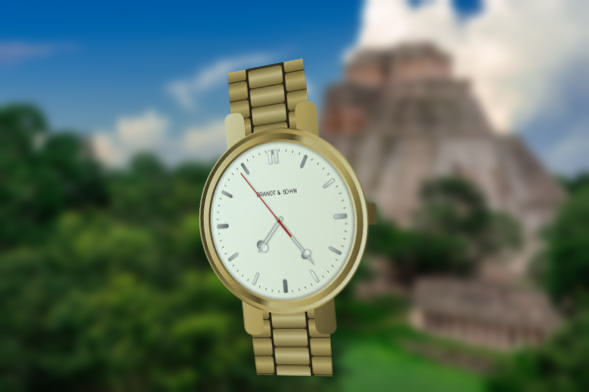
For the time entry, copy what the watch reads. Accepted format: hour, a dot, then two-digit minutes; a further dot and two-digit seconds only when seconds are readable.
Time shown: 7.23.54
